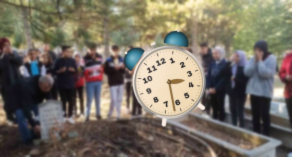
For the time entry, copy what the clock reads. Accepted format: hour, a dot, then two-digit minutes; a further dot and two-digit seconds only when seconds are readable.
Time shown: 3.32
